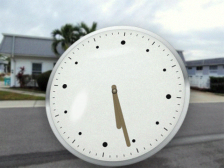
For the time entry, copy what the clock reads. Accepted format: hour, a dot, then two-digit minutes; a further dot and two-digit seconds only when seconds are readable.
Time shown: 5.26
